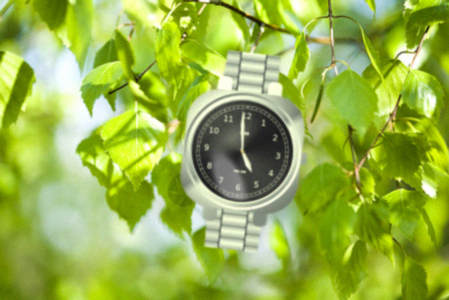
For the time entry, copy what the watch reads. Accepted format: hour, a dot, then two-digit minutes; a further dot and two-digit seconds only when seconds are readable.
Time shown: 4.59
